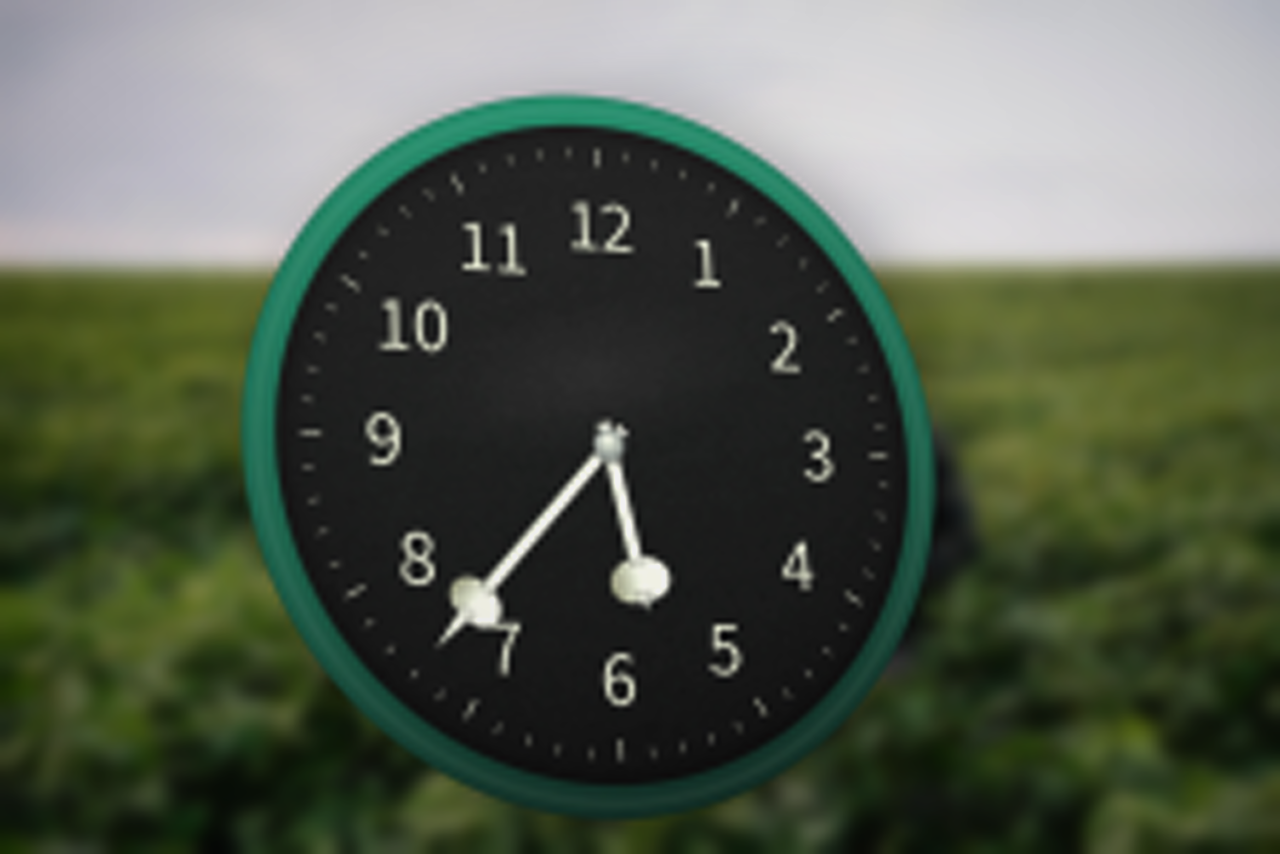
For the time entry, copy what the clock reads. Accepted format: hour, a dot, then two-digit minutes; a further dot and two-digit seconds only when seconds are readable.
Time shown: 5.37
